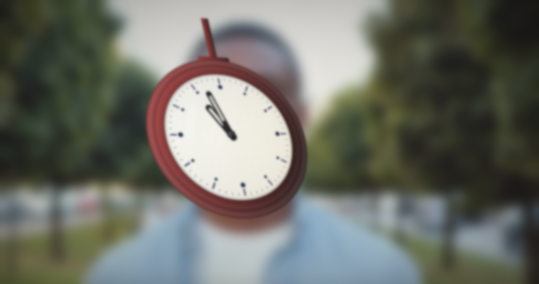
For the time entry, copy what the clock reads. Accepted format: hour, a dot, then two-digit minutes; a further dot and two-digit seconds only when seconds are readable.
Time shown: 10.57
